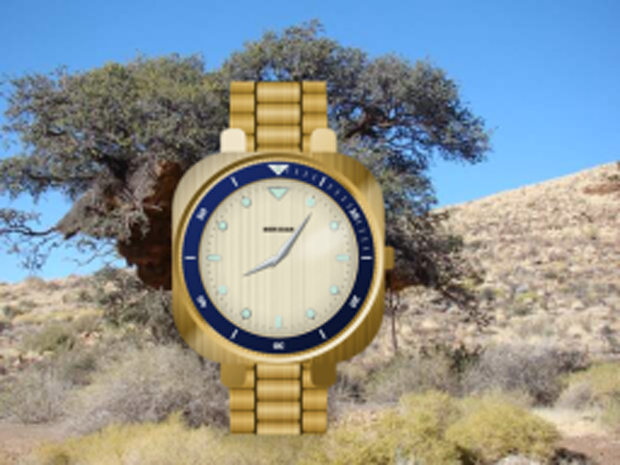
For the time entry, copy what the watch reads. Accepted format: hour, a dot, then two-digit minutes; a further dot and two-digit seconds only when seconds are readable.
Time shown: 8.06
